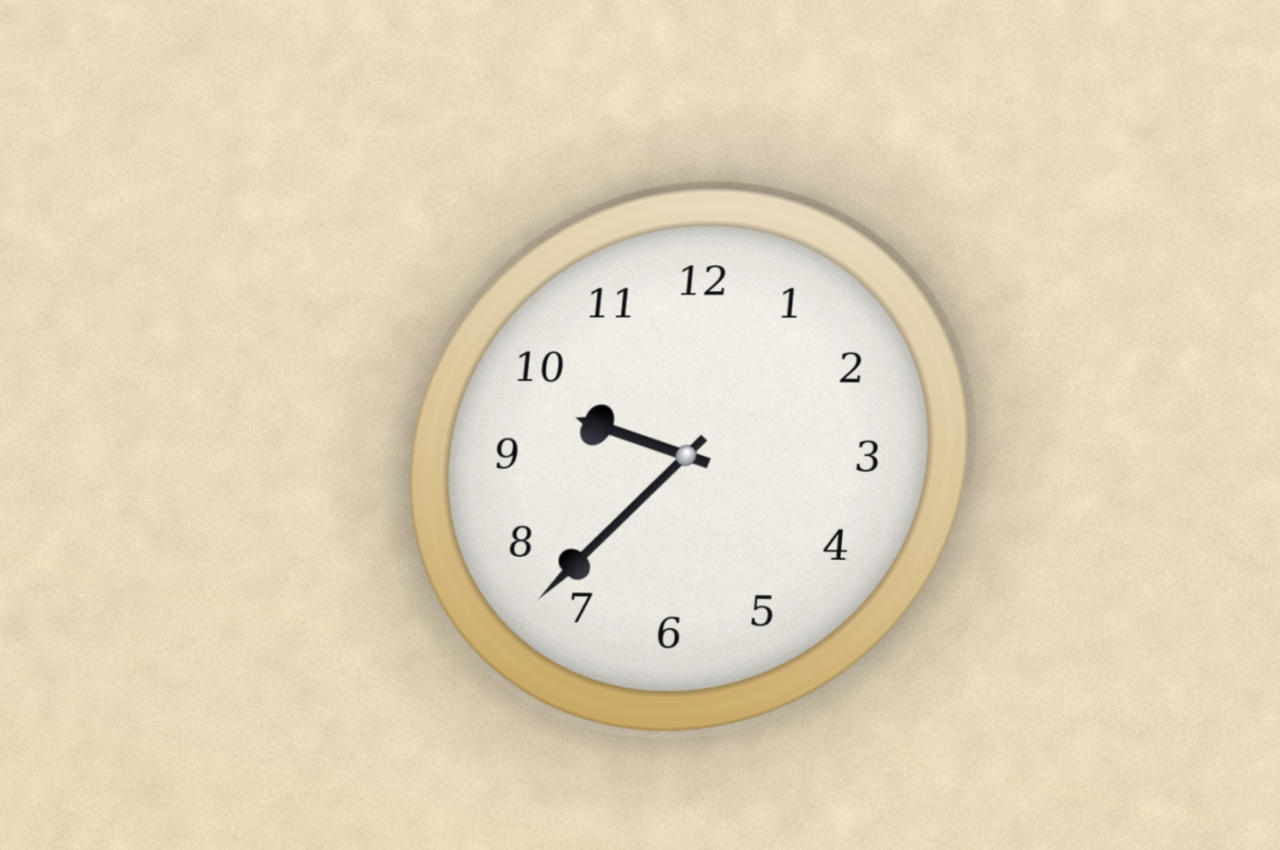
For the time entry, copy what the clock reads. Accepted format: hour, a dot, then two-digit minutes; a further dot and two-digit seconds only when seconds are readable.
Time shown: 9.37
